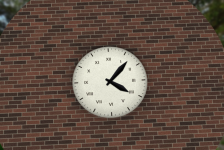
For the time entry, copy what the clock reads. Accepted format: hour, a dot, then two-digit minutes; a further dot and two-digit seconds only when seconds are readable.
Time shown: 4.07
